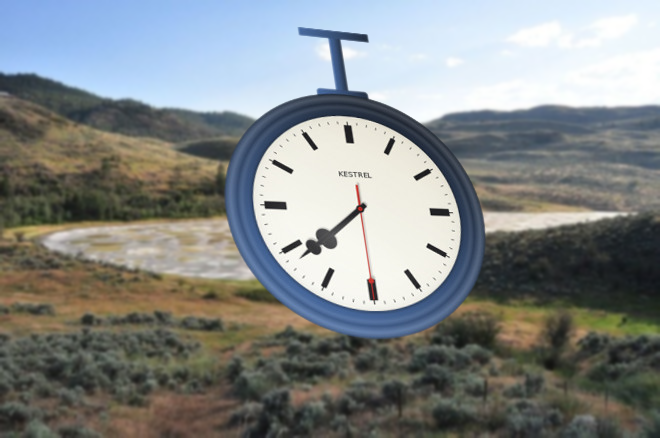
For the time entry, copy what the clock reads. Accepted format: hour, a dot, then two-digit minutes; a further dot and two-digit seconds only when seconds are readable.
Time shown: 7.38.30
